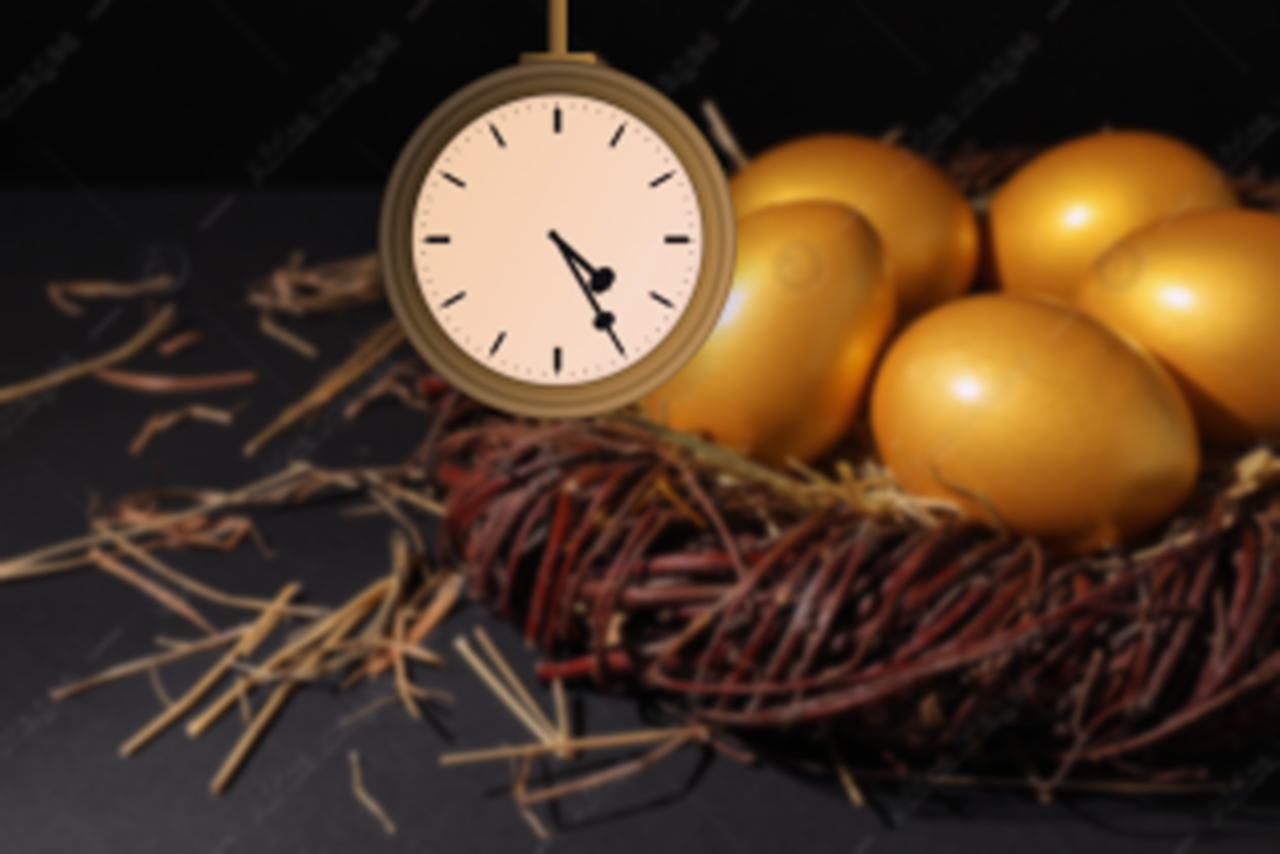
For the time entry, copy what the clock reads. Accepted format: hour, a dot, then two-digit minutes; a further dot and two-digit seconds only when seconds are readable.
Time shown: 4.25
